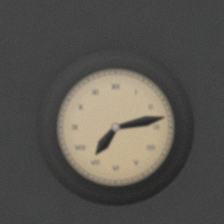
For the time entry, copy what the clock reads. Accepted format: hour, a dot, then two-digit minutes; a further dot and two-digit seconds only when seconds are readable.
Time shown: 7.13
